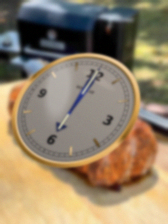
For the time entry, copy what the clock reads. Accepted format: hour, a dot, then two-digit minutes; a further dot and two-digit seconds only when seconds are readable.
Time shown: 6.00
